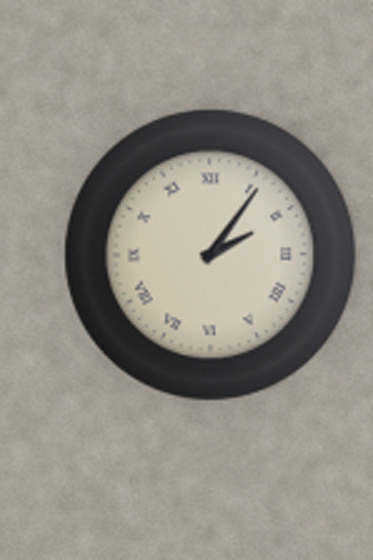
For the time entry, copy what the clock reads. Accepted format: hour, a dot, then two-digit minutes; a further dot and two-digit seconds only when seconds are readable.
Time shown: 2.06
